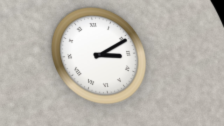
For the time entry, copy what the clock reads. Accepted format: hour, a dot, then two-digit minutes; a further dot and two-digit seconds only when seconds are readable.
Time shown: 3.11
